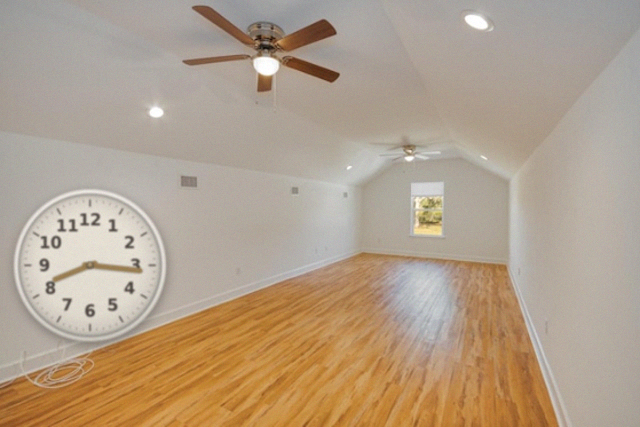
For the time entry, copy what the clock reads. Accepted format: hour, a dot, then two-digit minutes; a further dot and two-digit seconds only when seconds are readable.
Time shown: 8.16
